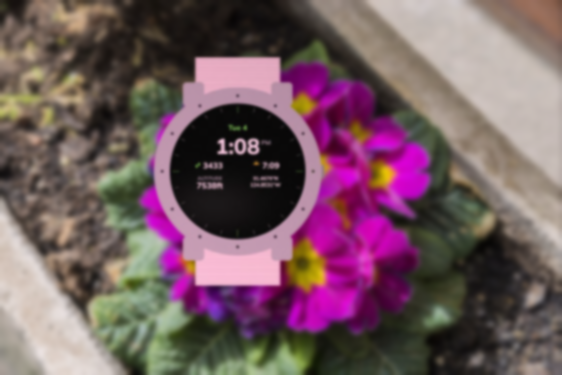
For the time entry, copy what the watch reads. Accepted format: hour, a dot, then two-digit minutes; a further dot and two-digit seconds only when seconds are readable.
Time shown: 1.08
